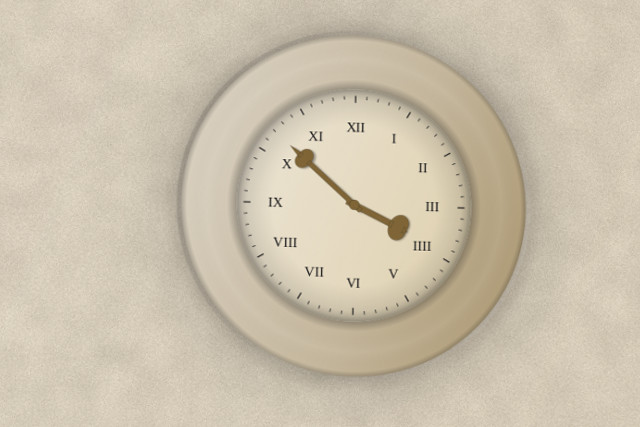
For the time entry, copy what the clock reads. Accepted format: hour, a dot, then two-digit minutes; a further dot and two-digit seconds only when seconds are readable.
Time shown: 3.52
